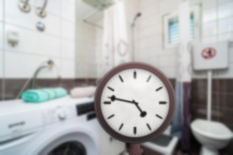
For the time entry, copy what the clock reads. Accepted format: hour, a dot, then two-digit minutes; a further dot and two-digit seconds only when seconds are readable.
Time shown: 4.47
